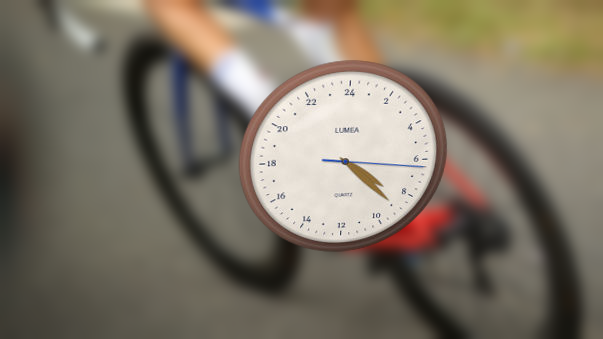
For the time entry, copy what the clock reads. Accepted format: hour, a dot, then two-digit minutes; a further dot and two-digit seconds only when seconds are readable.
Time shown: 8.22.16
